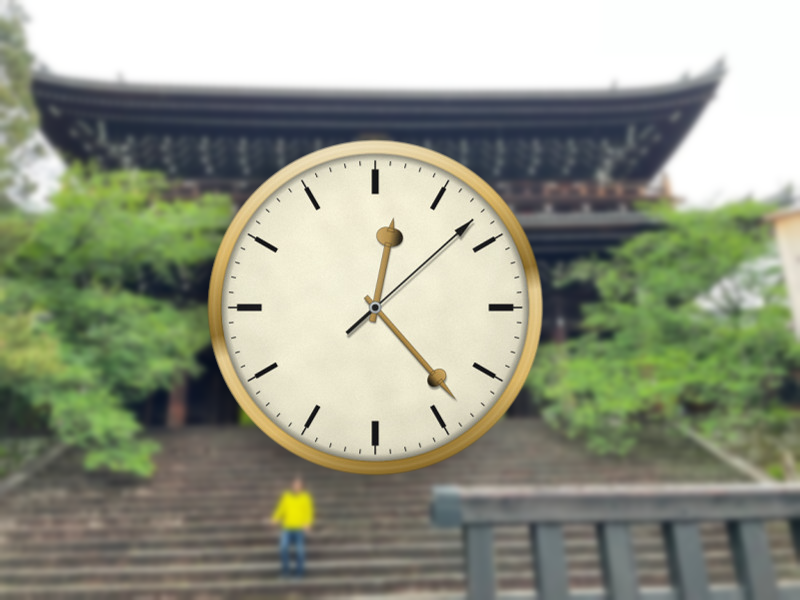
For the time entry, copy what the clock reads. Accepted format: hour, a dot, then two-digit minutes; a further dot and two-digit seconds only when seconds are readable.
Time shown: 12.23.08
